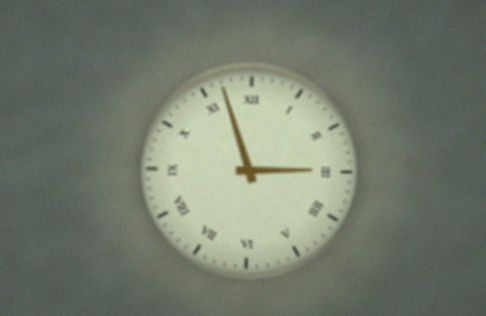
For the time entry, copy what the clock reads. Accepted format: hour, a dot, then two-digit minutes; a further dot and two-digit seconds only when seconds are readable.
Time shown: 2.57
